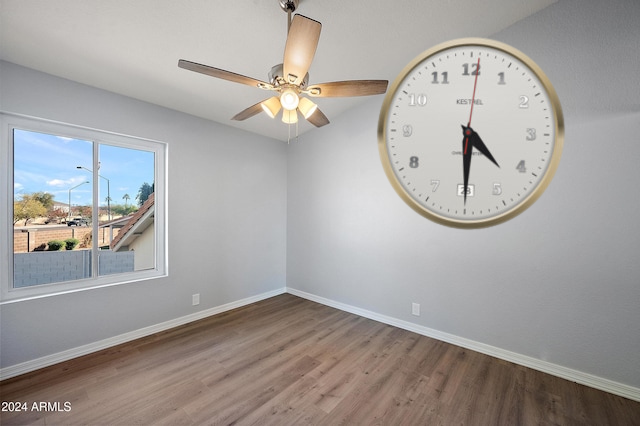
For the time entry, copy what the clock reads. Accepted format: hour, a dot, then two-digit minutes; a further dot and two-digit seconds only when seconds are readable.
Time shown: 4.30.01
